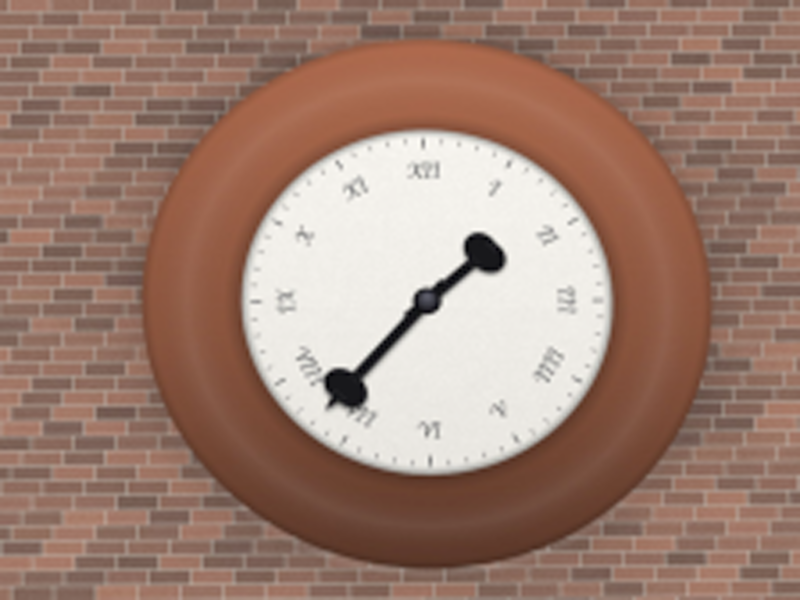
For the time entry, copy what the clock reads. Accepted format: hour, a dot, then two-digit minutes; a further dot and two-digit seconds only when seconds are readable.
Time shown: 1.37
